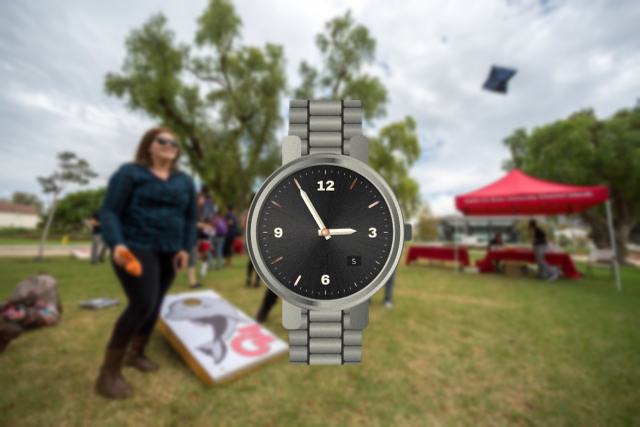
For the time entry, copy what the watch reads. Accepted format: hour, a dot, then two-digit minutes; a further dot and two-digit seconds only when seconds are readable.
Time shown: 2.55
